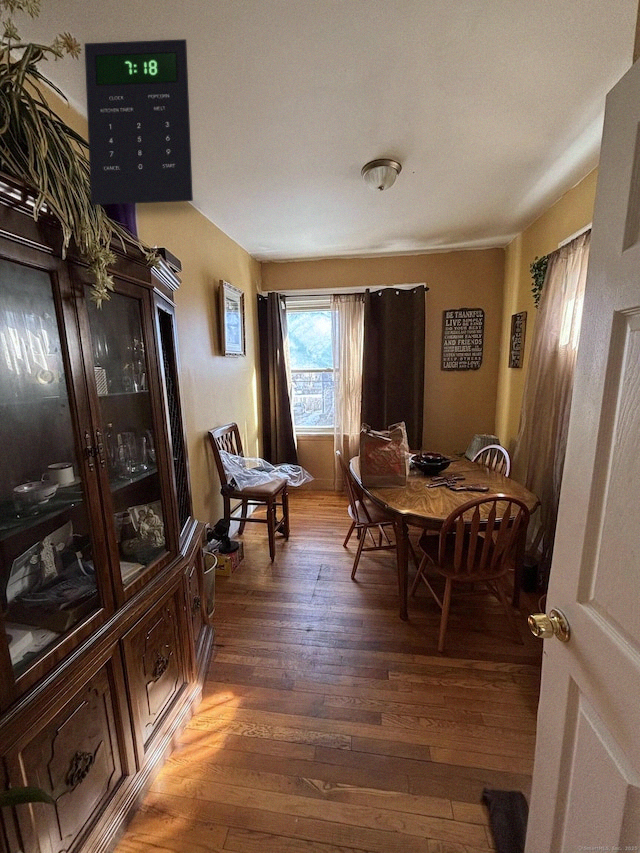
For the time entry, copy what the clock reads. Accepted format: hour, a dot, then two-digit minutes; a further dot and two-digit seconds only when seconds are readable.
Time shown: 7.18
